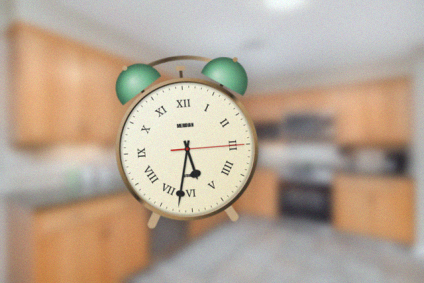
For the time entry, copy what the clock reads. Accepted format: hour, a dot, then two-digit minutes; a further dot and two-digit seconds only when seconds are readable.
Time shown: 5.32.15
